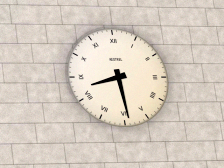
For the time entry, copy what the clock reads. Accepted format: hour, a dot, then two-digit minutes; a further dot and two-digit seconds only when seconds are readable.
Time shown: 8.29
